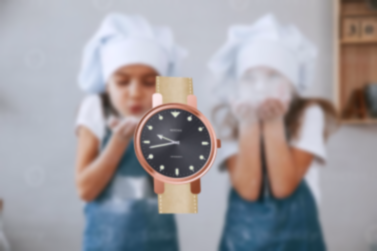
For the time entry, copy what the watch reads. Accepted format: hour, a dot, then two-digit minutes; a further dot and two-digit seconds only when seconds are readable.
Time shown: 9.43
